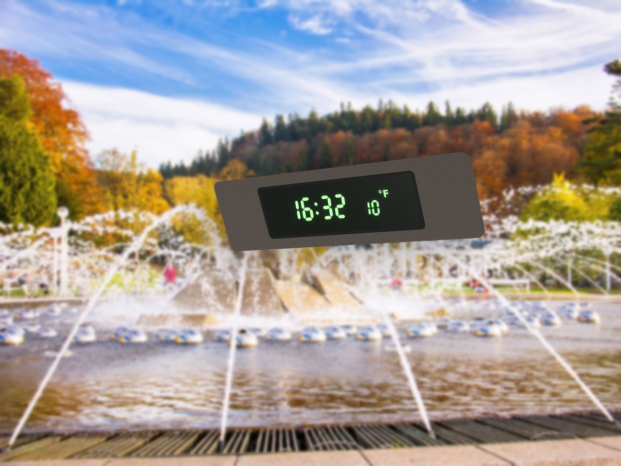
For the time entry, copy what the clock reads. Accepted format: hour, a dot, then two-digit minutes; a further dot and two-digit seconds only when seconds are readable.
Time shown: 16.32
